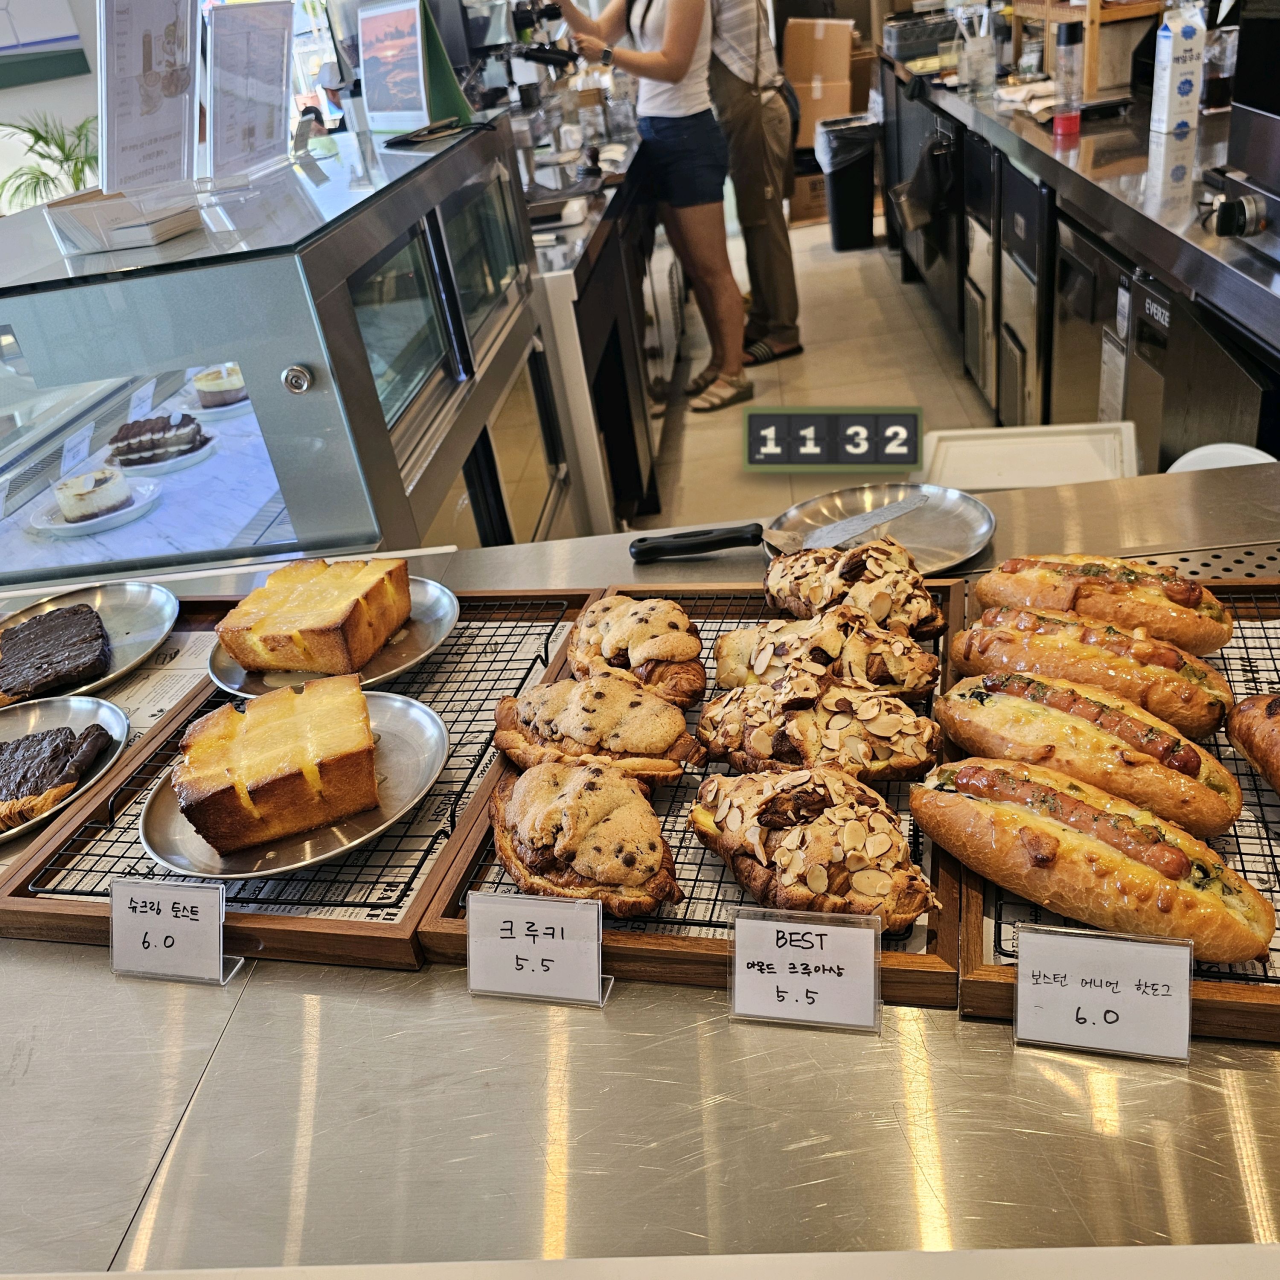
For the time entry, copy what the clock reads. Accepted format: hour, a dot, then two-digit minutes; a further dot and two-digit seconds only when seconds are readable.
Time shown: 11.32
